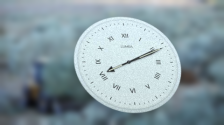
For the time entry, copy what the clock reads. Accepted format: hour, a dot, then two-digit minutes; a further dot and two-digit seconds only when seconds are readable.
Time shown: 8.11
